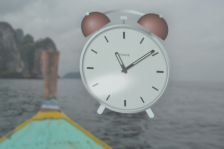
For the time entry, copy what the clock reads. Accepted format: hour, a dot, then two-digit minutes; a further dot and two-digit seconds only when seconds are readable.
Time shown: 11.09
